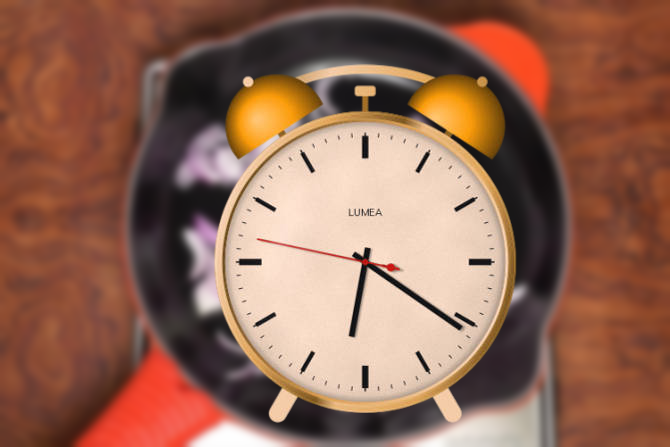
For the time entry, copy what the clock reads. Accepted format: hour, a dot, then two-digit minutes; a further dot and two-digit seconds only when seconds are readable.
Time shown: 6.20.47
